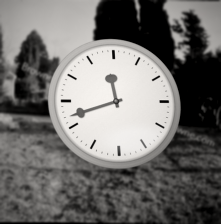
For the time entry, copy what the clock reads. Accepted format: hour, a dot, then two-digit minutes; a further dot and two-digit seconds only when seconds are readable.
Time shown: 11.42
